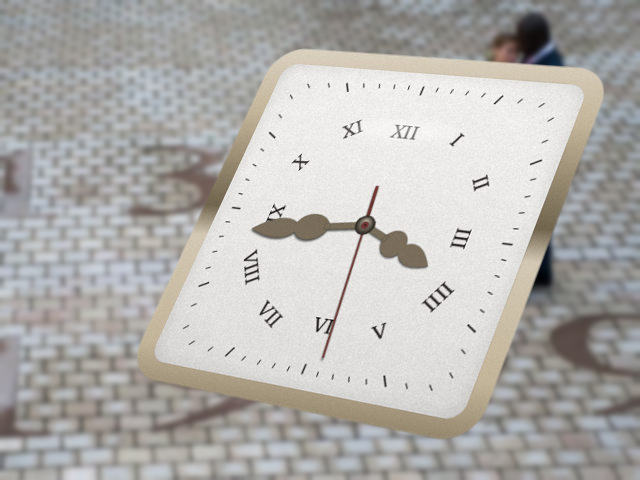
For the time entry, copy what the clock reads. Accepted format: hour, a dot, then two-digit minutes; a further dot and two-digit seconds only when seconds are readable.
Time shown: 3.43.29
